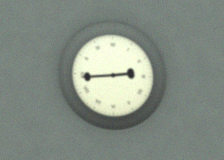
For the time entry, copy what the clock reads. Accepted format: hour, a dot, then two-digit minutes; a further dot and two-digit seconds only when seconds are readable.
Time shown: 2.44
